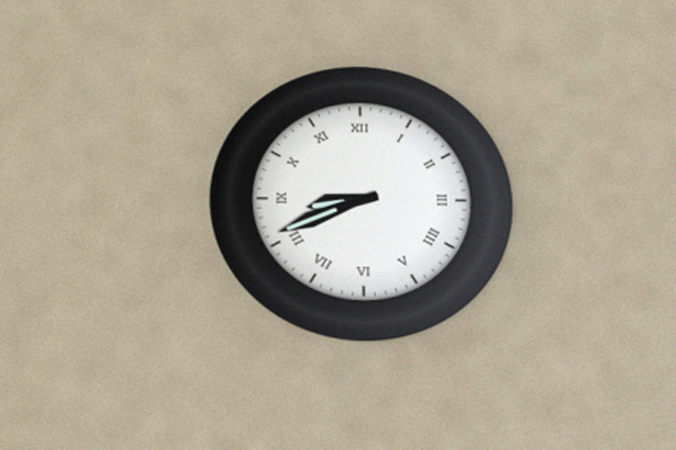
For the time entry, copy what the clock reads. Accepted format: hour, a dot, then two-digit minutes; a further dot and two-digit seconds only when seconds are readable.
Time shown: 8.41
